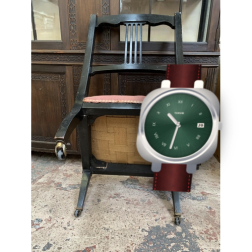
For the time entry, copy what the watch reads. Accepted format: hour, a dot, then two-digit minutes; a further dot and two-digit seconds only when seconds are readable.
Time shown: 10.32
